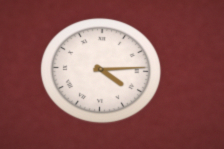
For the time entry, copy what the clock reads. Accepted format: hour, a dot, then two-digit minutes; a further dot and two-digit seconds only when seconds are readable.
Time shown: 4.14
